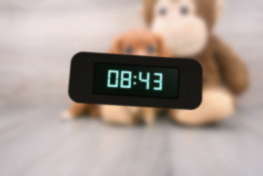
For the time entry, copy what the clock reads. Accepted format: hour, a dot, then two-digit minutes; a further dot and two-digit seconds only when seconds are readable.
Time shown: 8.43
